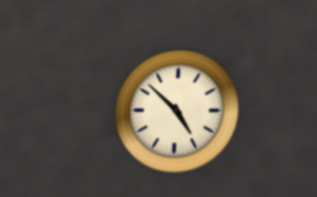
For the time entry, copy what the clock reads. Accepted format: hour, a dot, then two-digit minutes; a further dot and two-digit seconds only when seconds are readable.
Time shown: 4.52
